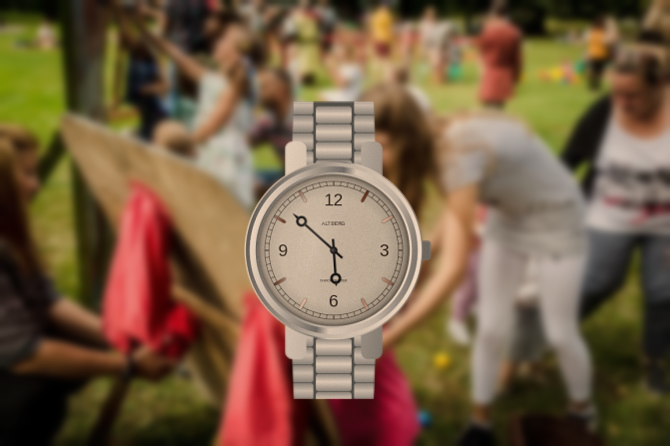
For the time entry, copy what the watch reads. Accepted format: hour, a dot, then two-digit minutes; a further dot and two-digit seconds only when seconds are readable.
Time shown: 5.52
